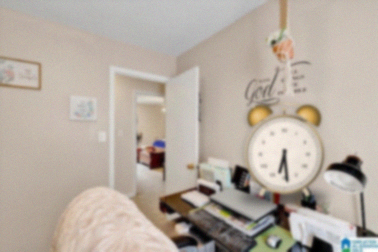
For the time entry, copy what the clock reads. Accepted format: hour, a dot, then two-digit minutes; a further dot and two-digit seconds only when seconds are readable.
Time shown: 6.29
